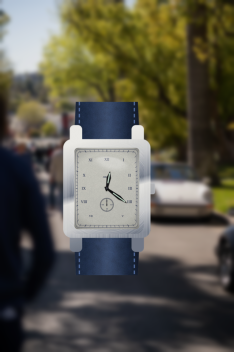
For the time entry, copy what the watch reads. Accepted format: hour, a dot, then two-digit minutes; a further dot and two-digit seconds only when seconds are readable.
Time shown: 12.21
